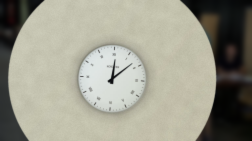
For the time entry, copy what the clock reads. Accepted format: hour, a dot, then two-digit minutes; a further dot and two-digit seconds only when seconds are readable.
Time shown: 12.08
